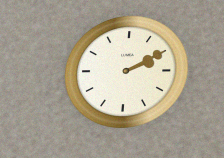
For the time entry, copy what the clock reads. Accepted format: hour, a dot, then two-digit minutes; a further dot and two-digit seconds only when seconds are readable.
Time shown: 2.10
